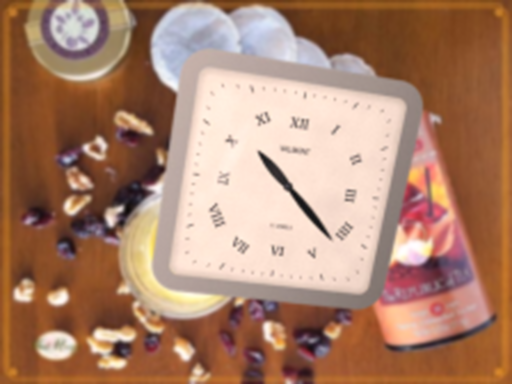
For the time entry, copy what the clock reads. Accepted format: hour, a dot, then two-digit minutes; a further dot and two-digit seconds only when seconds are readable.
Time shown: 10.22
